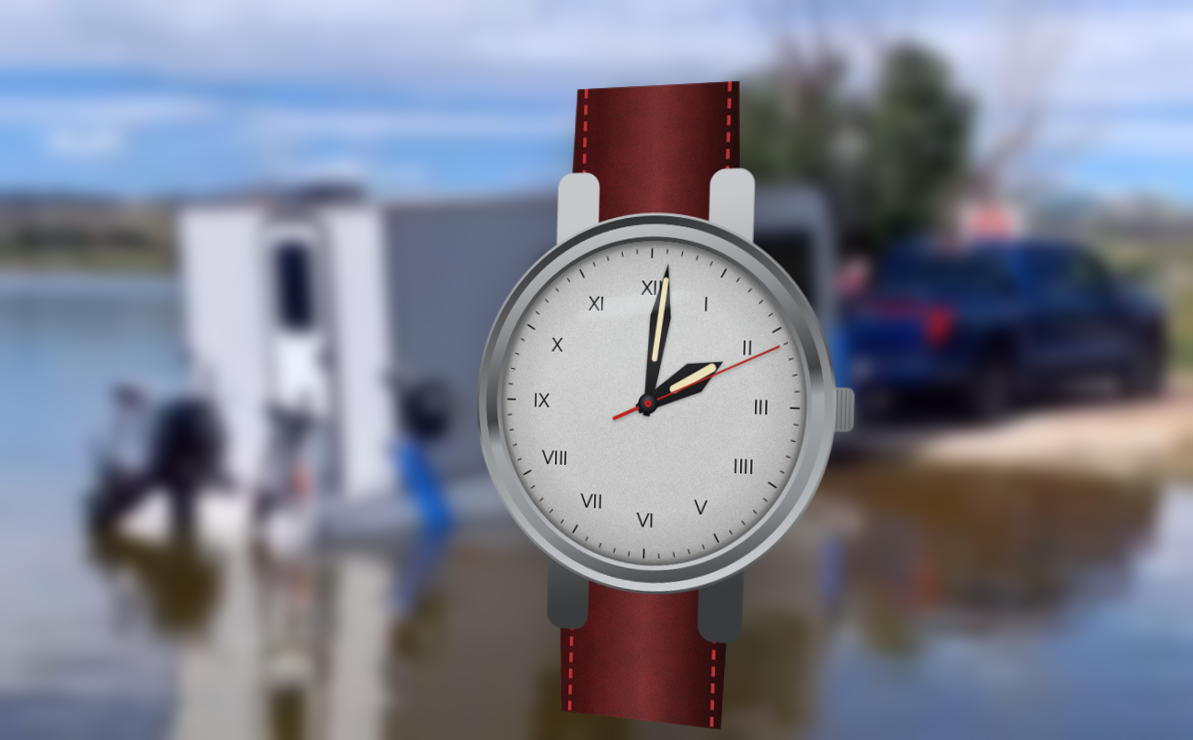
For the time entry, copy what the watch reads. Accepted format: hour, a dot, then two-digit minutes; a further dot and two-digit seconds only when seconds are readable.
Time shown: 2.01.11
